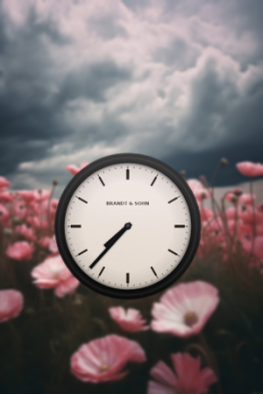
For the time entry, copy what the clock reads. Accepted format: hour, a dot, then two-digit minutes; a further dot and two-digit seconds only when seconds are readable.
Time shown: 7.37
